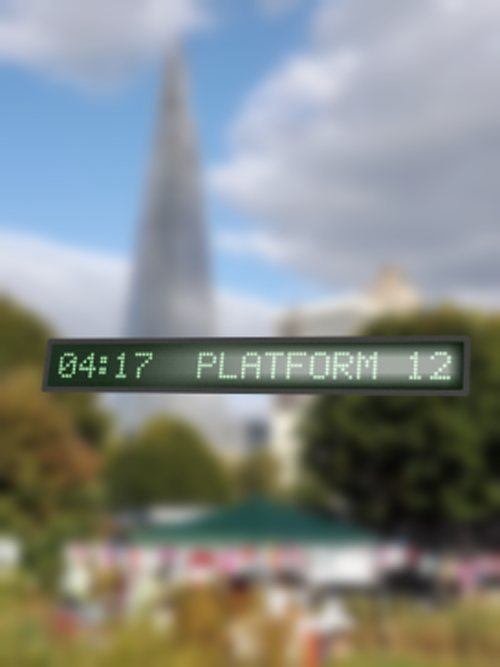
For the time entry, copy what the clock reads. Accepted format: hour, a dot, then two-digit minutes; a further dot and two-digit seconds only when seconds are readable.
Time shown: 4.17
